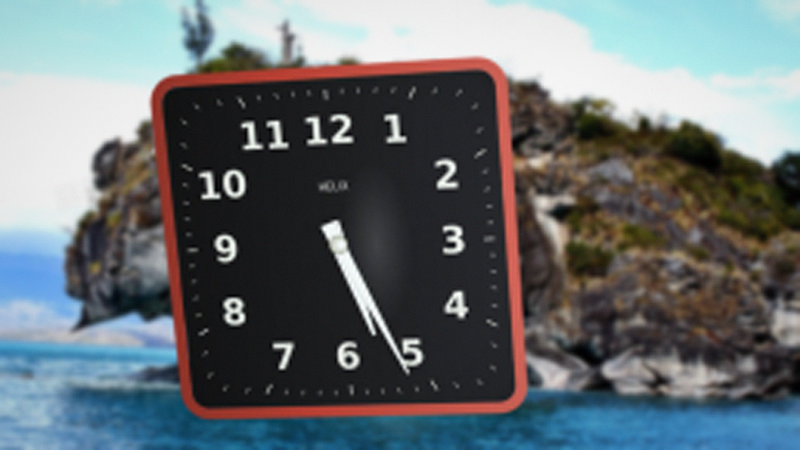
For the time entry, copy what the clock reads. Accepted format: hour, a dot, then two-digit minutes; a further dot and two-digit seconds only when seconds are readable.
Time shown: 5.26
